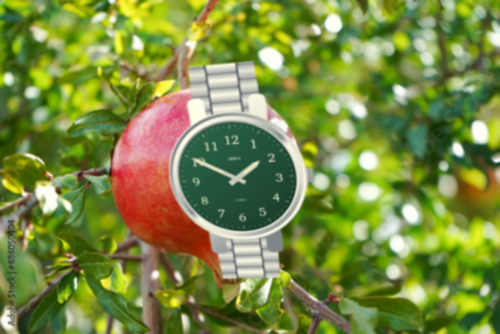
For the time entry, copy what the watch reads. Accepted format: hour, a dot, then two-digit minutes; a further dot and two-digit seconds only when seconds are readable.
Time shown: 1.50
